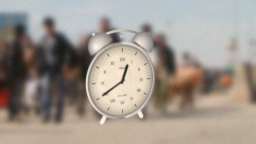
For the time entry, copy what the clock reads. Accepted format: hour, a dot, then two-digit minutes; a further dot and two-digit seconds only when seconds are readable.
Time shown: 12.40
